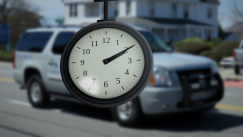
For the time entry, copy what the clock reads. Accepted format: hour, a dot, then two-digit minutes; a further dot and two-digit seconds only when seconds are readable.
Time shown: 2.10
